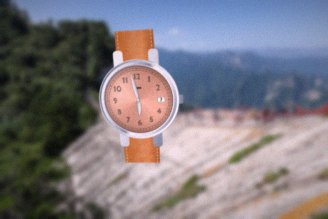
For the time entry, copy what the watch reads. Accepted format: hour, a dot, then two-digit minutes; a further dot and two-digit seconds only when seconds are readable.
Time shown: 5.58
